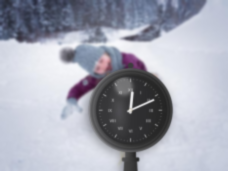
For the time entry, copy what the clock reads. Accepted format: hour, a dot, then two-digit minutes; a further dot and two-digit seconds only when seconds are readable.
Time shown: 12.11
